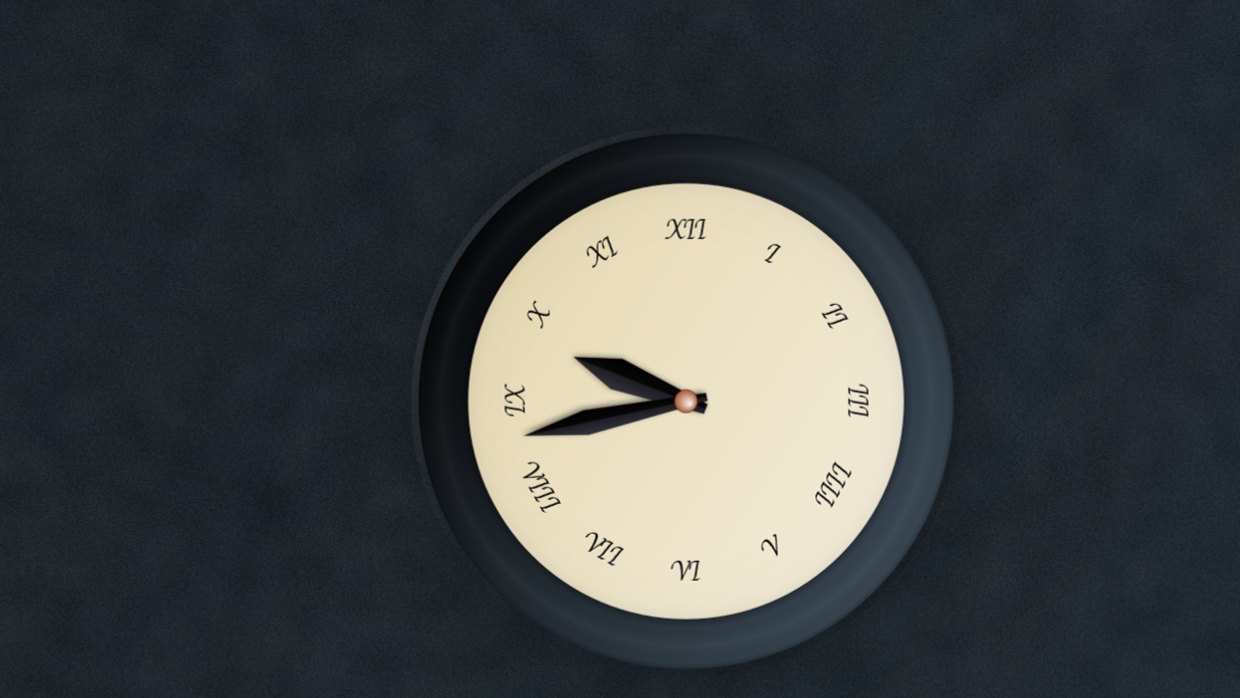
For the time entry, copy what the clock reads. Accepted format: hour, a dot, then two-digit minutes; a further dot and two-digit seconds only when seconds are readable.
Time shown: 9.43
